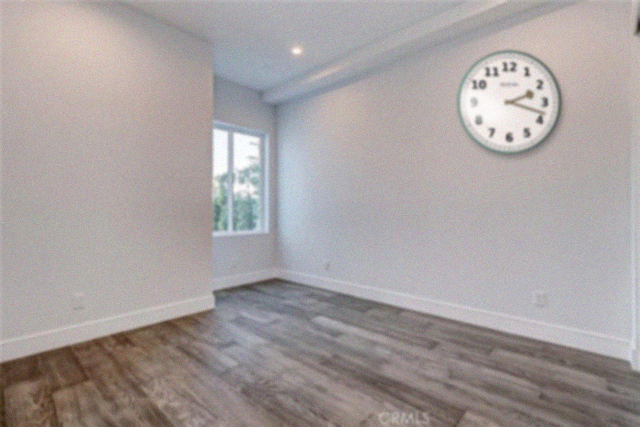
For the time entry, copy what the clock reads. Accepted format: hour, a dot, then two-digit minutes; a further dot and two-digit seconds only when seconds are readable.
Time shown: 2.18
